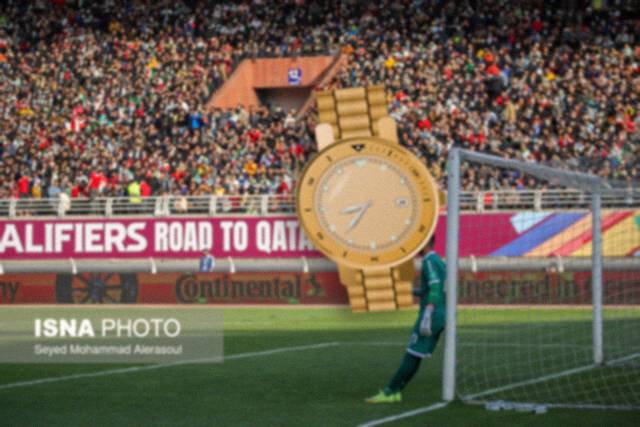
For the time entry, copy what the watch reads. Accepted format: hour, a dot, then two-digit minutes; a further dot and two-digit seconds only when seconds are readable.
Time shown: 8.37
